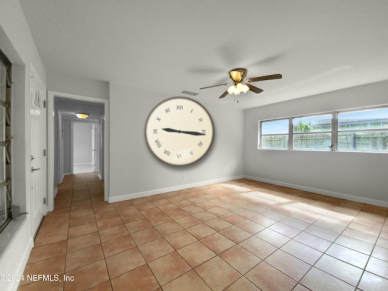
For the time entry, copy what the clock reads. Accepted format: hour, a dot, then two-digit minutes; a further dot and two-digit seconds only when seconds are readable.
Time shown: 9.16
